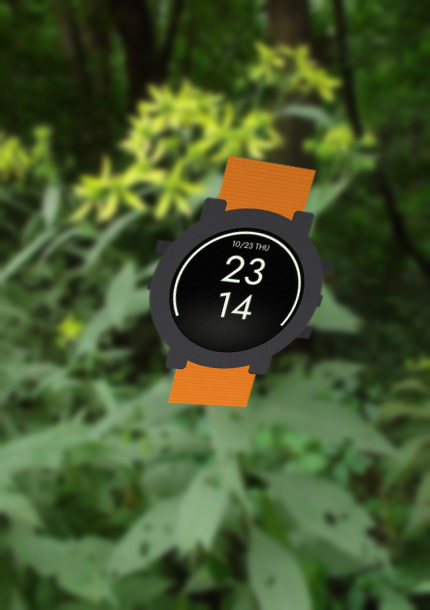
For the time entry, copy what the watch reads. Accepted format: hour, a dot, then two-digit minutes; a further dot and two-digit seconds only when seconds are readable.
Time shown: 23.14
